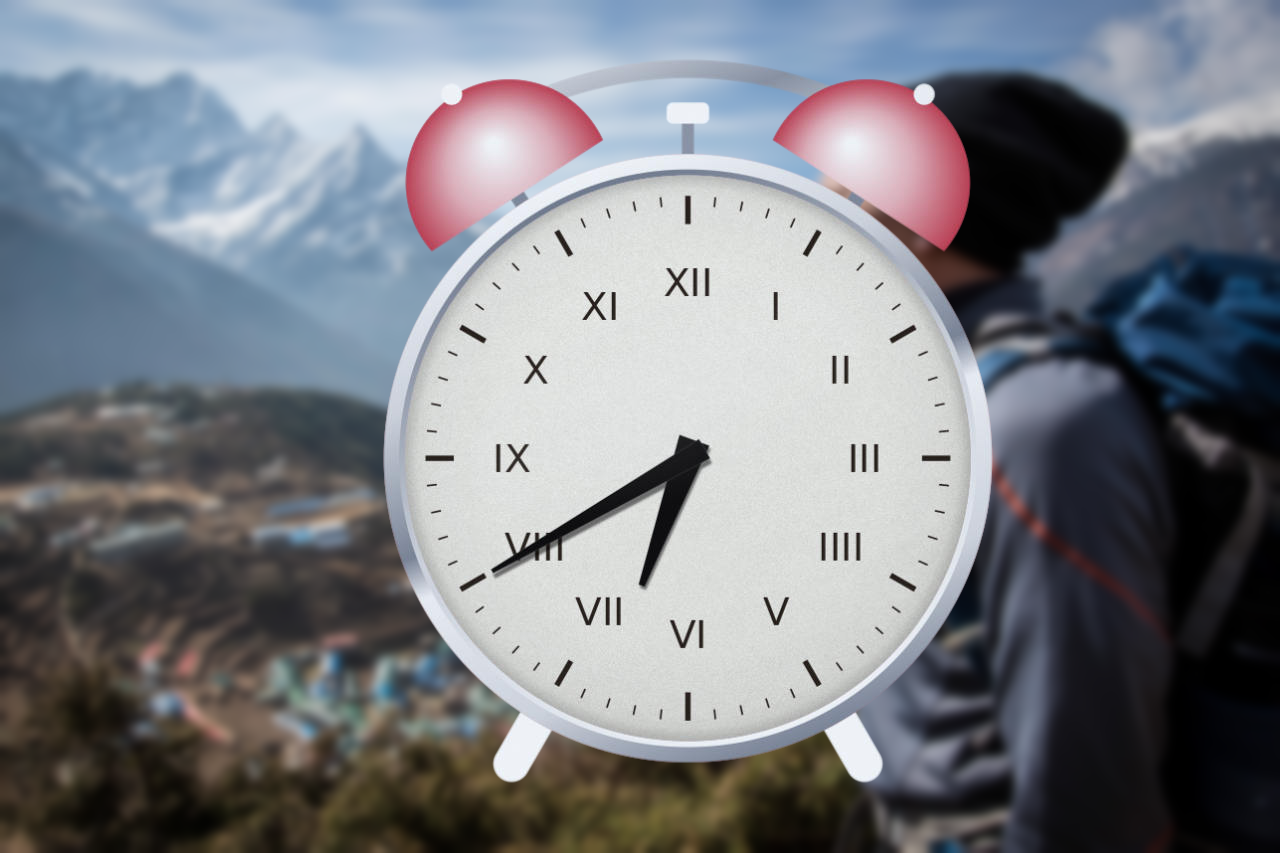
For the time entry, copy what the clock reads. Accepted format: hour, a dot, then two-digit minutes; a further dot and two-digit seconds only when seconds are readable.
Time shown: 6.40
